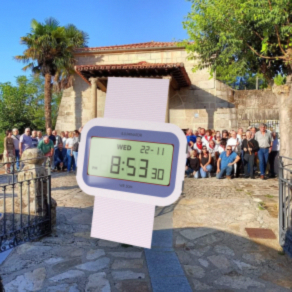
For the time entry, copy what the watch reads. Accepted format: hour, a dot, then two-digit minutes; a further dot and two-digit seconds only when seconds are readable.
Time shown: 8.53.30
